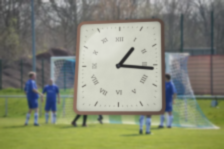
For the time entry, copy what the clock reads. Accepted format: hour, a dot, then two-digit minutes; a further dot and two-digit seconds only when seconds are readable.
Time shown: 1.16
